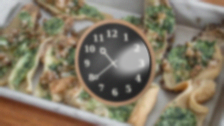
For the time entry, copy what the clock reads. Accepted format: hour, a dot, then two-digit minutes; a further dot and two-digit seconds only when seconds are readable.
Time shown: 10.39
